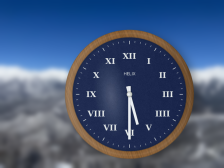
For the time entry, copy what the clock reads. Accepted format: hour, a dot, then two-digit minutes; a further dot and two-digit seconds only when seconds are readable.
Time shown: 5.30
